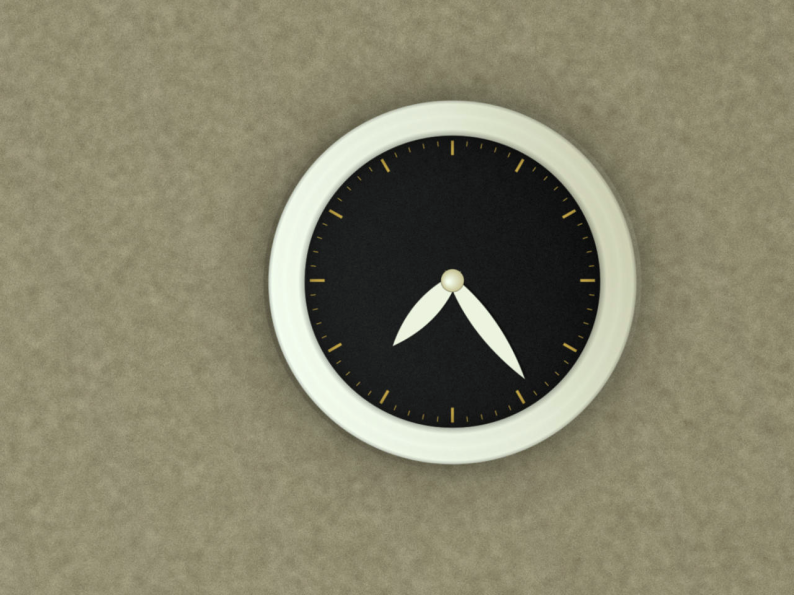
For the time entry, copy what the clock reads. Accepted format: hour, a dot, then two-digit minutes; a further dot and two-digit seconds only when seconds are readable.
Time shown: 7.24
